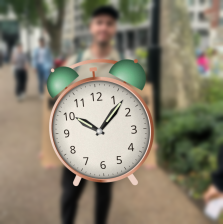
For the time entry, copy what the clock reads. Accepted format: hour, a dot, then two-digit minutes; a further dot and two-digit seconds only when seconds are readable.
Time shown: 10.07
